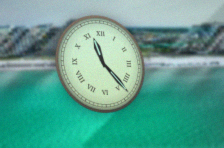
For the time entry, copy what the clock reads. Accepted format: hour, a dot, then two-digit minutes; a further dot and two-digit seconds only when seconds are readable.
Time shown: 11.23
